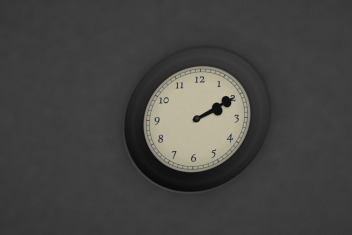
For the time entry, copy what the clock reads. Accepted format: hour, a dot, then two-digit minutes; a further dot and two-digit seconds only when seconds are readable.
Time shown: 2.10
